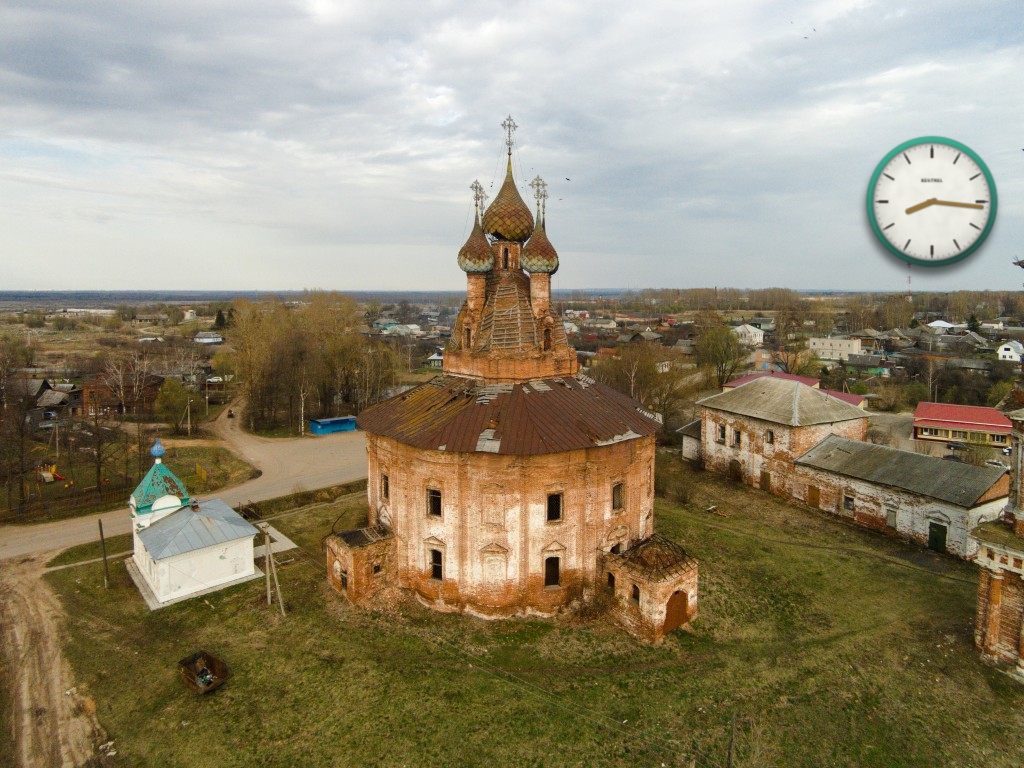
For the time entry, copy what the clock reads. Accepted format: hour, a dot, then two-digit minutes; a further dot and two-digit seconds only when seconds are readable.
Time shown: 8.16
